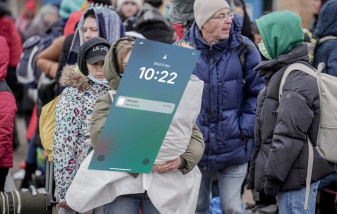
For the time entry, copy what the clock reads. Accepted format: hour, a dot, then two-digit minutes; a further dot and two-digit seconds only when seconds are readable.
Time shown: 10.22
